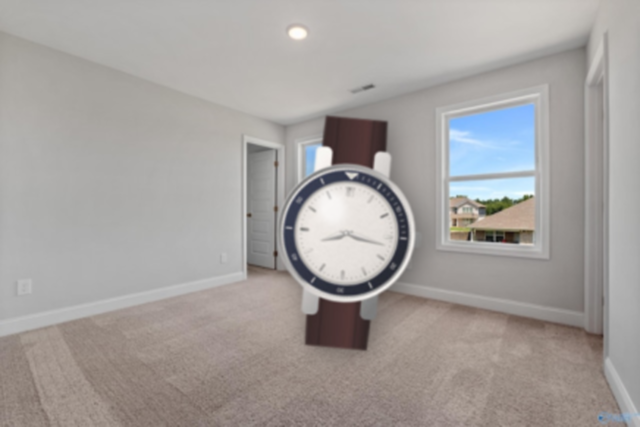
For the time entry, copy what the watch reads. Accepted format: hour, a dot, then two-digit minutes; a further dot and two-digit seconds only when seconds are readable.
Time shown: 8.17
